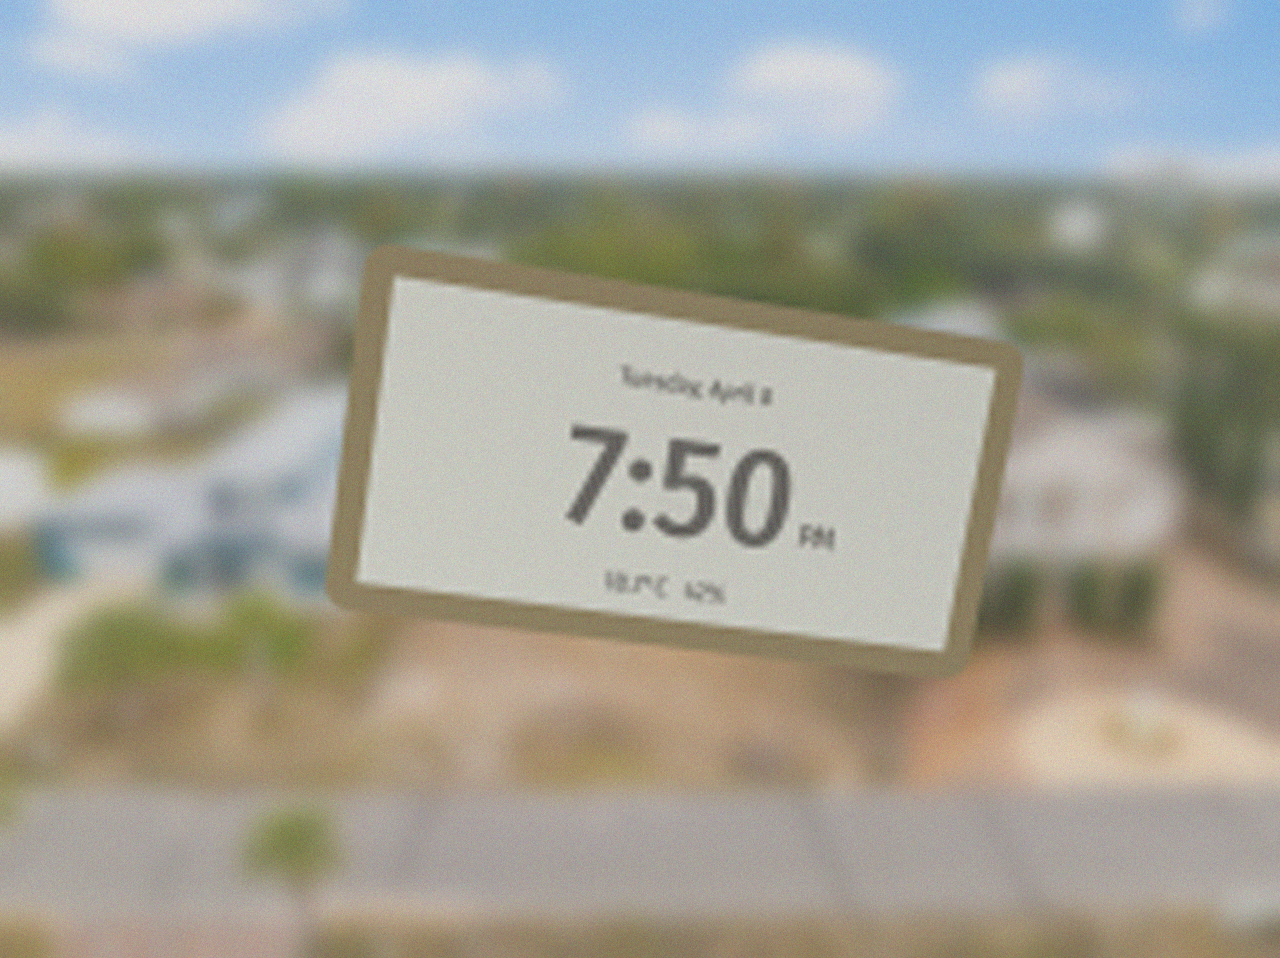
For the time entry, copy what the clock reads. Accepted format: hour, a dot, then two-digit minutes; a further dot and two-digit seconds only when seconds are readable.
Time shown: 7.50
